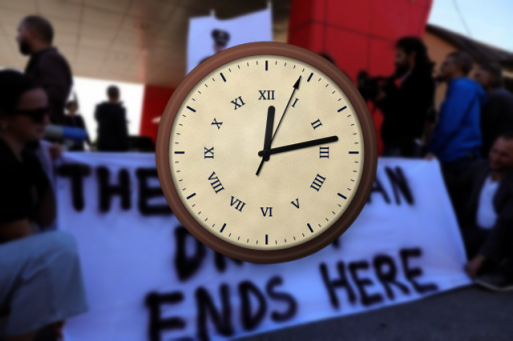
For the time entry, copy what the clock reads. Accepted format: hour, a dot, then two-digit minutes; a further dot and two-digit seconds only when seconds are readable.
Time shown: 12.13.04
